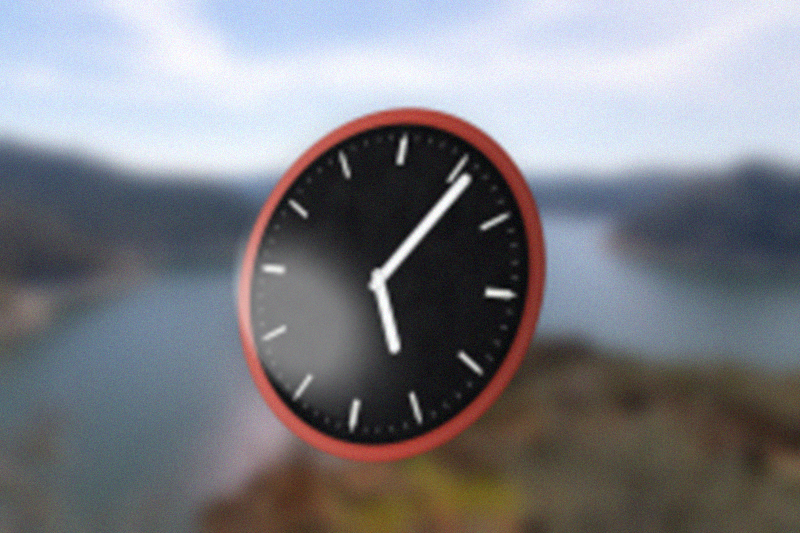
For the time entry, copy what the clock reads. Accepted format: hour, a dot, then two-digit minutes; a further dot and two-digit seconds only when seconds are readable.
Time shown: 5.06
